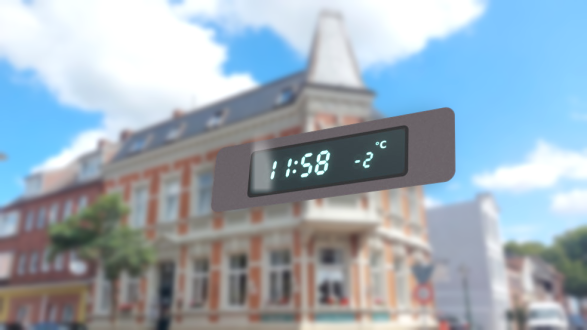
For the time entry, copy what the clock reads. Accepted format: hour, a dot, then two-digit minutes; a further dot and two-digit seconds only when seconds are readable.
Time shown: 11.58
